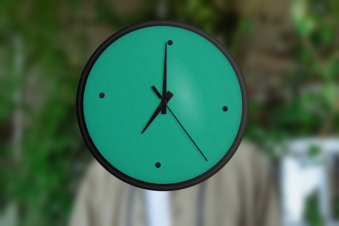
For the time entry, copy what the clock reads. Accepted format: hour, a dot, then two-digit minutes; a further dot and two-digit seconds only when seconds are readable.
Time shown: 6.59.23
